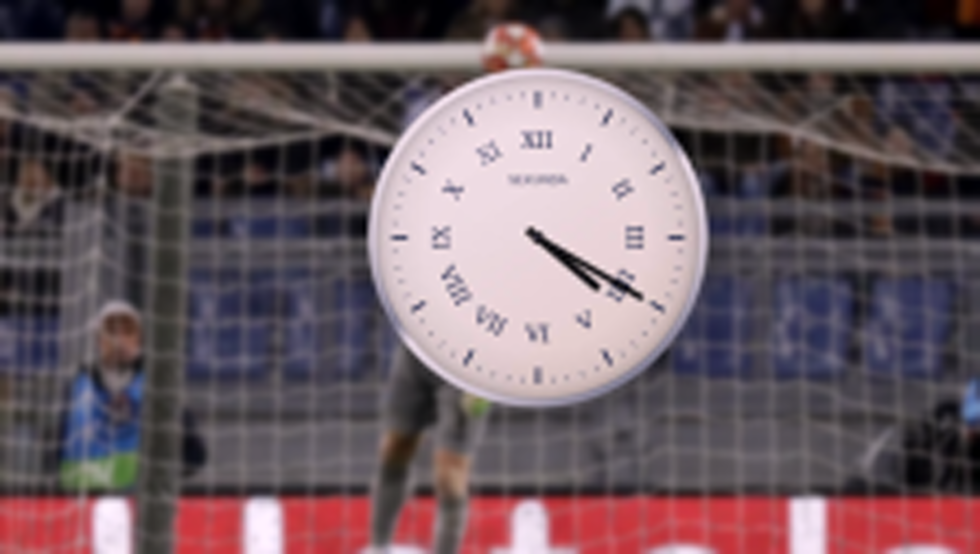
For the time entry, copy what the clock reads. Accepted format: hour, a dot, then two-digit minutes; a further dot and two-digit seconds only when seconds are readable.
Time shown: 4.20
